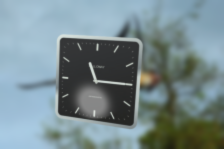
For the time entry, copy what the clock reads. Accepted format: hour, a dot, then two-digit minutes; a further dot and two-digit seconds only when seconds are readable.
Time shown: 11.15
